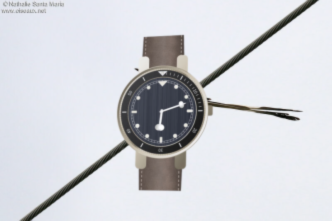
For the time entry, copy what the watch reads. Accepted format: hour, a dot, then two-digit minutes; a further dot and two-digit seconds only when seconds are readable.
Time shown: 6.12
